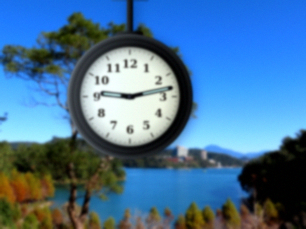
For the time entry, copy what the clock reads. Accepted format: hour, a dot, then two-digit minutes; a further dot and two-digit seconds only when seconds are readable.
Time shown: 9.13
